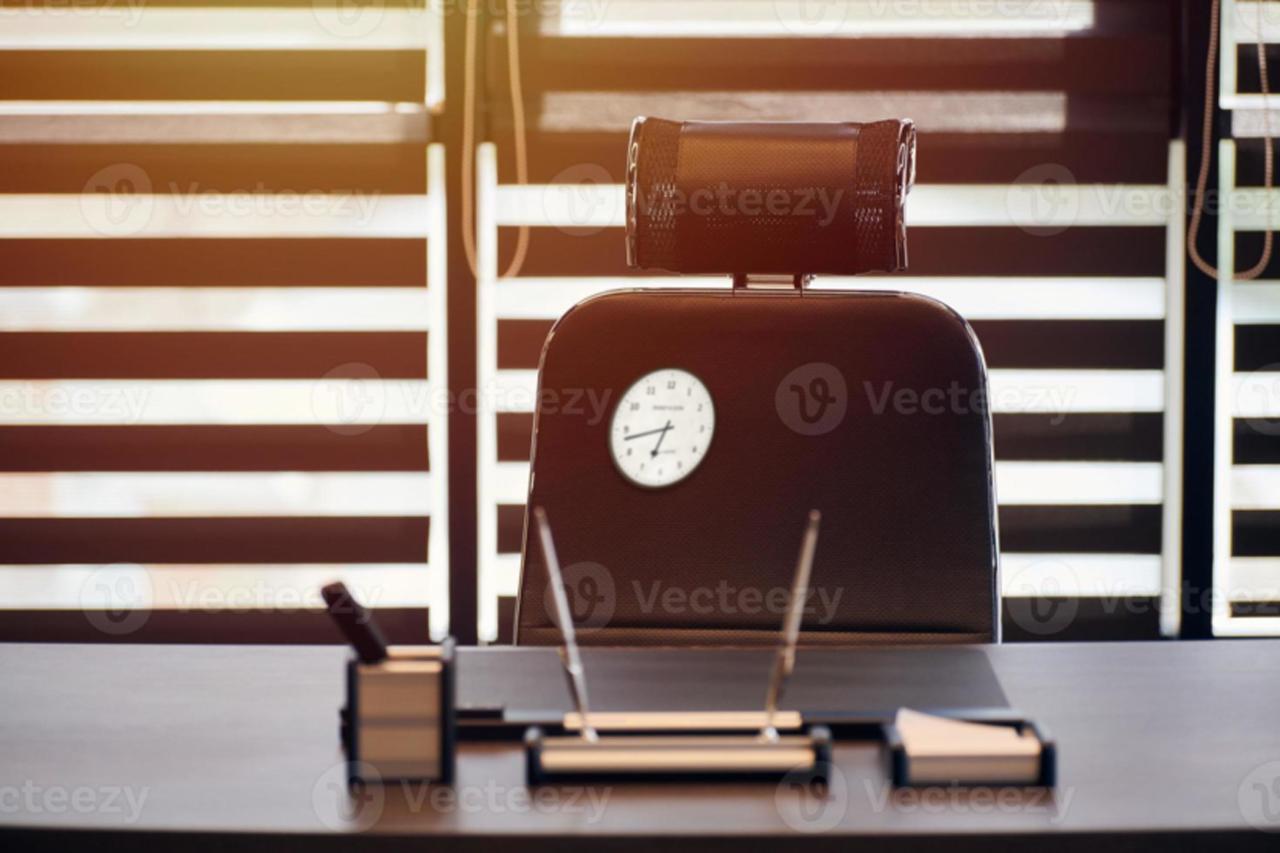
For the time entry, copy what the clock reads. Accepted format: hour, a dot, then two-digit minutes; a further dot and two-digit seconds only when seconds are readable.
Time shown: 6.43
